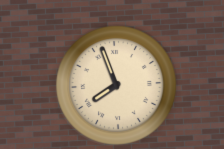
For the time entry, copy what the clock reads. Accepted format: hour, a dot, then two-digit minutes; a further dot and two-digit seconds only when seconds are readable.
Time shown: 7.57
